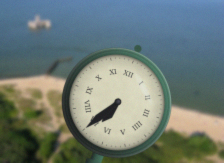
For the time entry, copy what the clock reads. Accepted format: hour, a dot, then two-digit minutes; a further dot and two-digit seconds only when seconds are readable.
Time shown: 6.35
